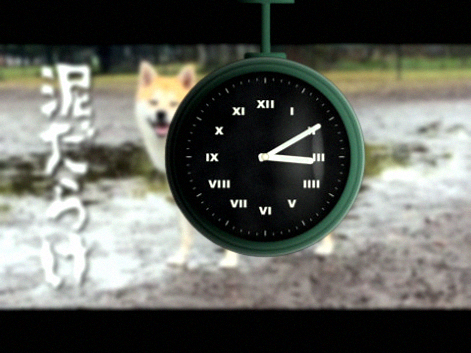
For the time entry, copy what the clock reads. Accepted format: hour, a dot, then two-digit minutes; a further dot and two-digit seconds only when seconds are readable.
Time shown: 3.10
